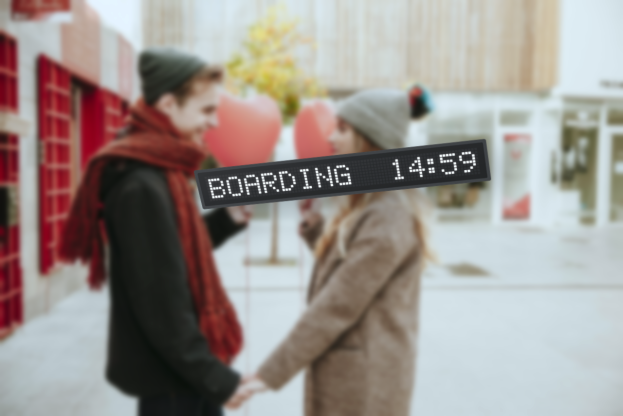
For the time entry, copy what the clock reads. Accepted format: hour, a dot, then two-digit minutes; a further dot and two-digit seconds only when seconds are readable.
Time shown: 14.59
